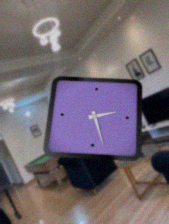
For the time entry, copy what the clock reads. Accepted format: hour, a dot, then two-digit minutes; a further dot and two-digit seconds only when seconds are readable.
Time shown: 2.27
